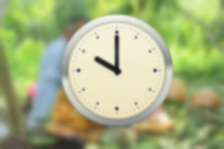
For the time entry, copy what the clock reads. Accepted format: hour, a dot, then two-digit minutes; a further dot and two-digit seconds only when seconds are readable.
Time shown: 10.00
